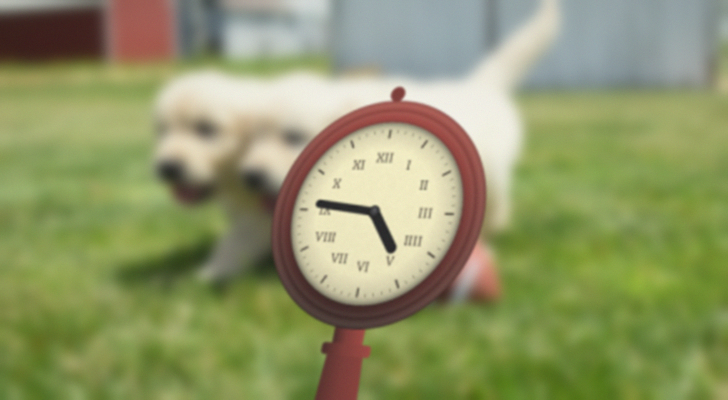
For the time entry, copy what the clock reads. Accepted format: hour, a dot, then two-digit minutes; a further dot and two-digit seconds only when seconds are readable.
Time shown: 4.46
